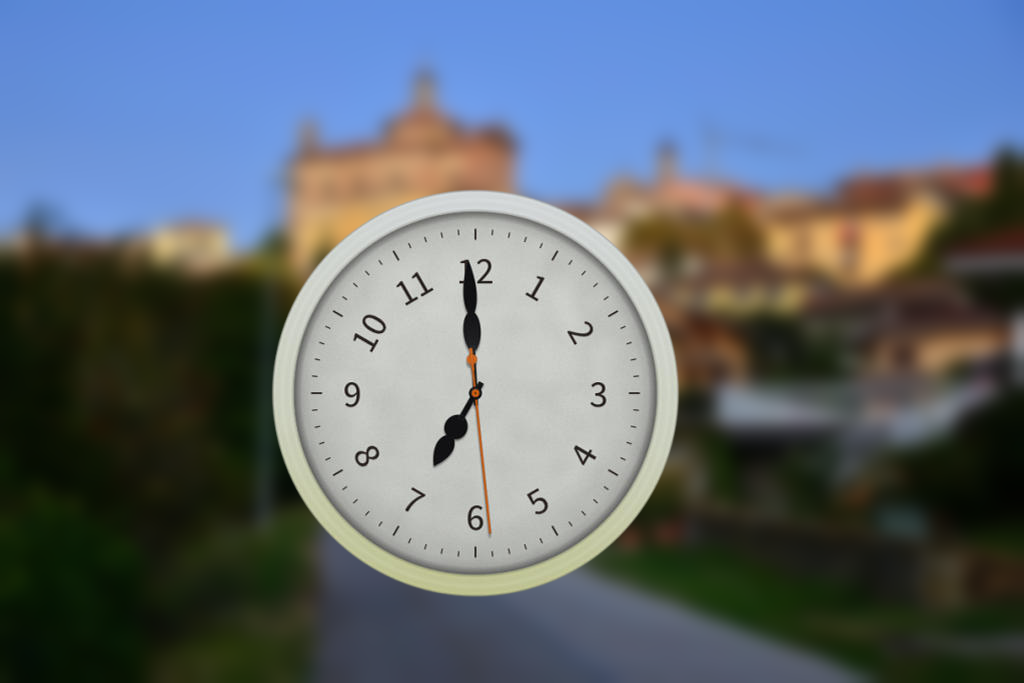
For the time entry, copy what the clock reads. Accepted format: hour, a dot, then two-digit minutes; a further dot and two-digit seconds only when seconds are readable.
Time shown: 6.59.29
